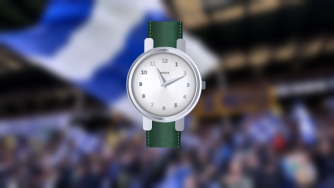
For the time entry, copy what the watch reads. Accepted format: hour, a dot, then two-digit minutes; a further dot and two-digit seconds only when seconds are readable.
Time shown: 11.11
